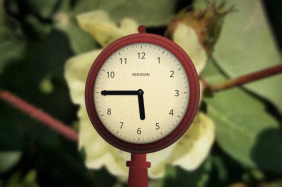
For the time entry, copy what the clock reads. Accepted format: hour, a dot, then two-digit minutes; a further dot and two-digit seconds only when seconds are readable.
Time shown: 5.45
